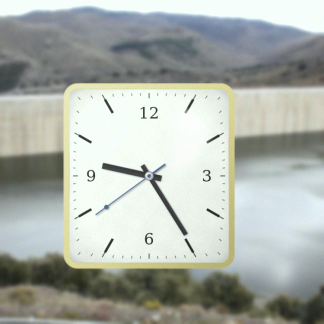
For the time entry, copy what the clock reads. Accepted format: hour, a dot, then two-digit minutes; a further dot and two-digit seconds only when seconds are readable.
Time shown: 9.24.39
